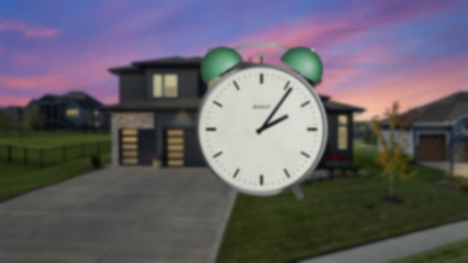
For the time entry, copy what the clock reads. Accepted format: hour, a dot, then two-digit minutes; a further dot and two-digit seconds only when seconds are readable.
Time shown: 2.06
